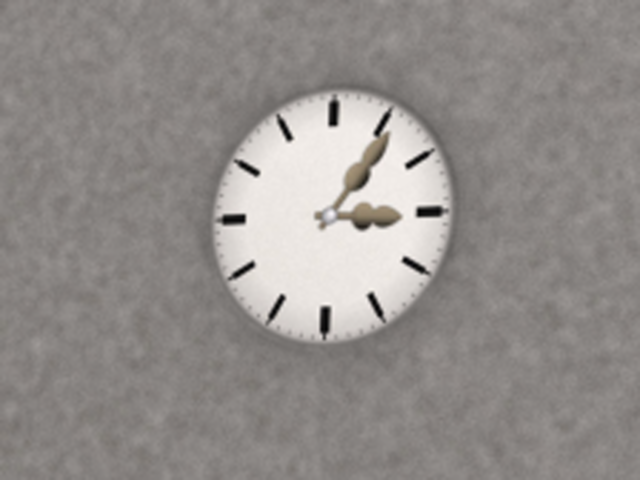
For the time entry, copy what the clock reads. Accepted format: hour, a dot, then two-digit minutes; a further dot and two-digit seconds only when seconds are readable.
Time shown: 3.06
